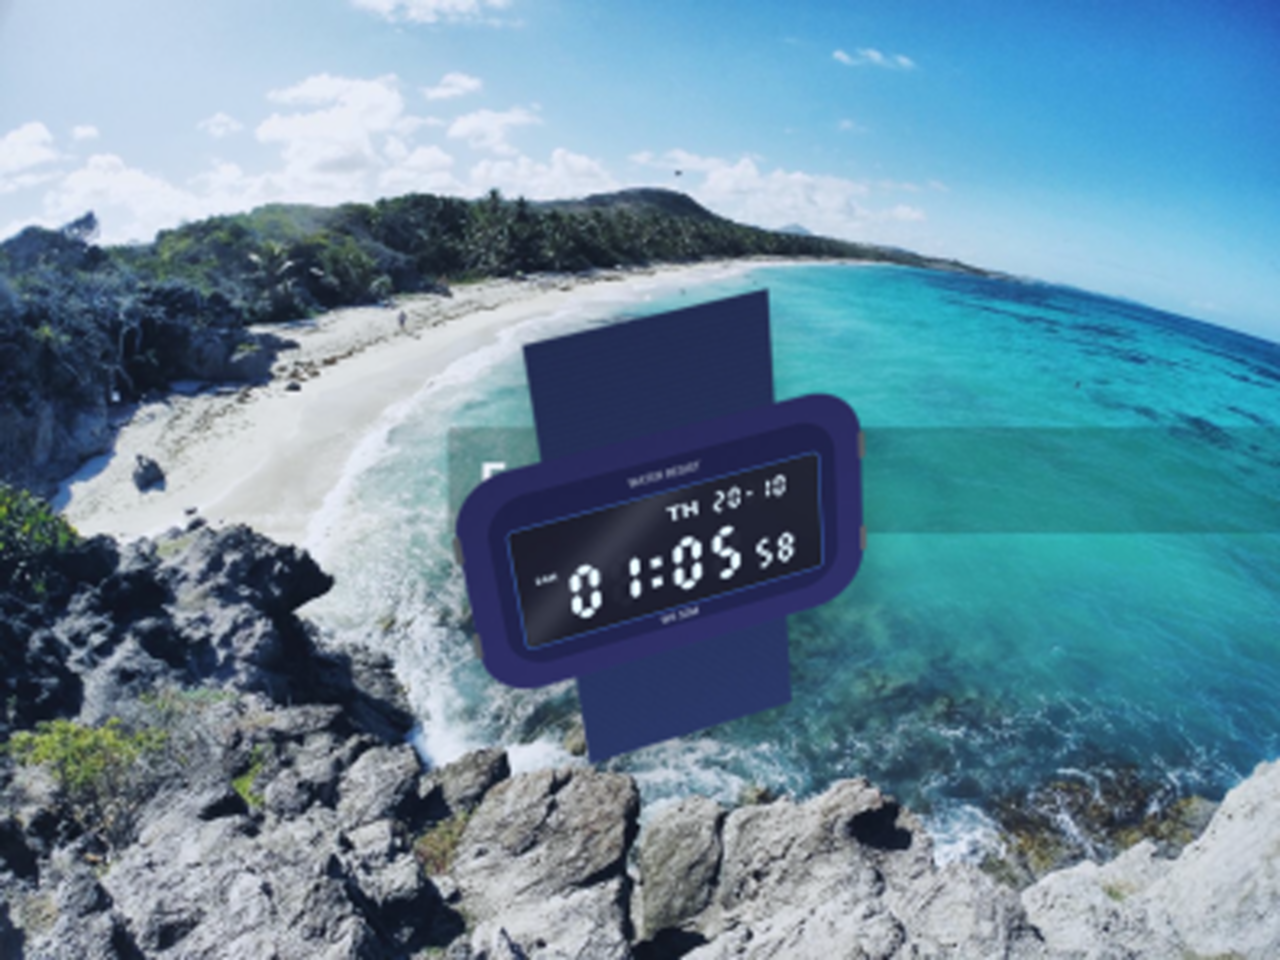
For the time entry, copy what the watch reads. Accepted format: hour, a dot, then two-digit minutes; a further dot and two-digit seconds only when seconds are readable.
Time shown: 1.05.58
